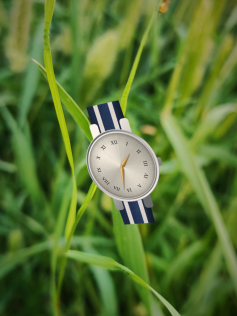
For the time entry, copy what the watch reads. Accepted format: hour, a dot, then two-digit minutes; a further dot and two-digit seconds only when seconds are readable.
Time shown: 1.32
